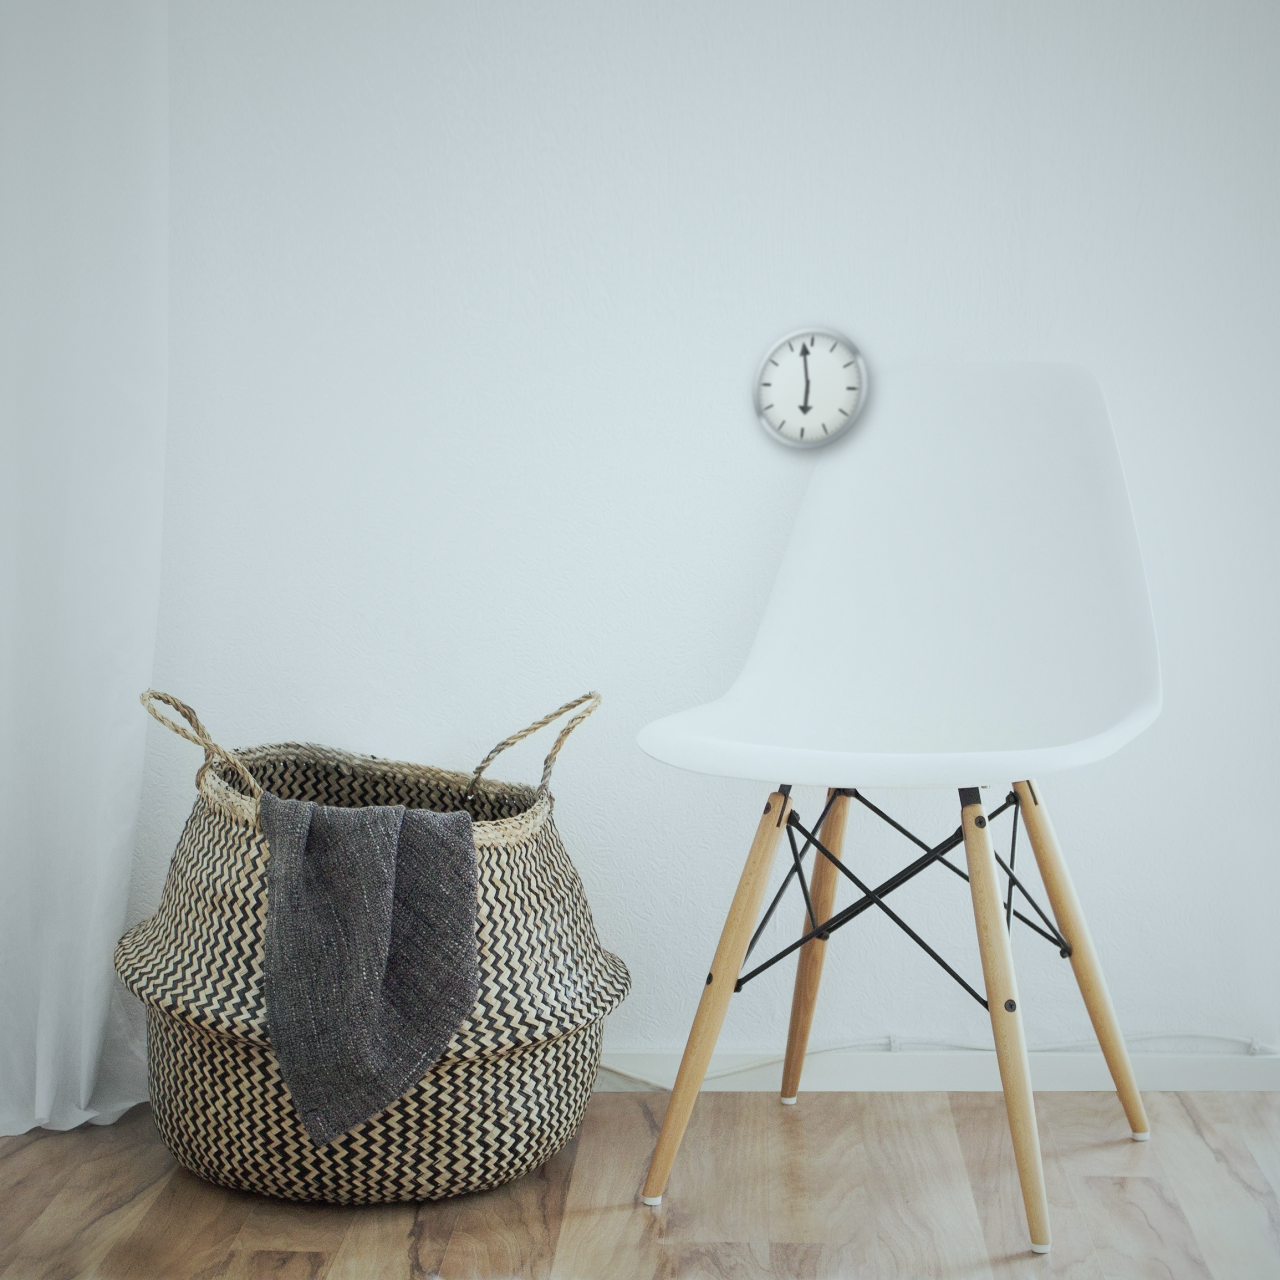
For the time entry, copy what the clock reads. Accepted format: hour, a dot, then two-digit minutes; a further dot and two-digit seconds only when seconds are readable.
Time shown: 5.58
